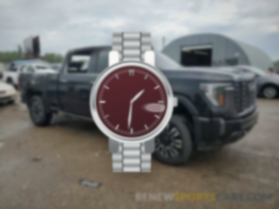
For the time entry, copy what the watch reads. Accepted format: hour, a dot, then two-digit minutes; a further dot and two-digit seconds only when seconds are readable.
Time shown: 1.31
